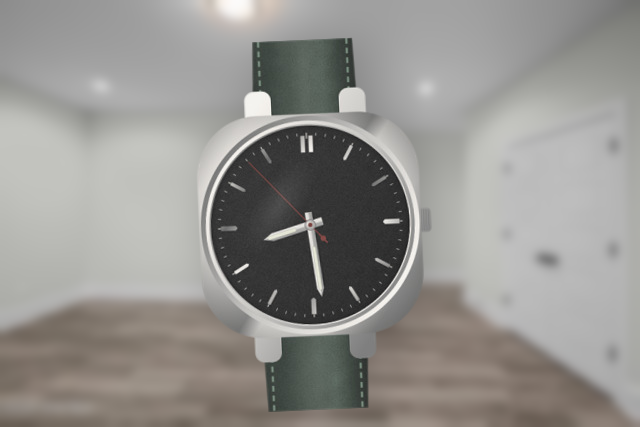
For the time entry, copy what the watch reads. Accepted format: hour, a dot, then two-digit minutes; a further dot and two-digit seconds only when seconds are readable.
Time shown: 8.28.53
